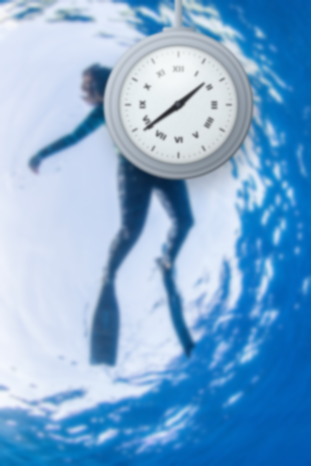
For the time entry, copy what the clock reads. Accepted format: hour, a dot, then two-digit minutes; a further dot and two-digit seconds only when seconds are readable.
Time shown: 1.39
